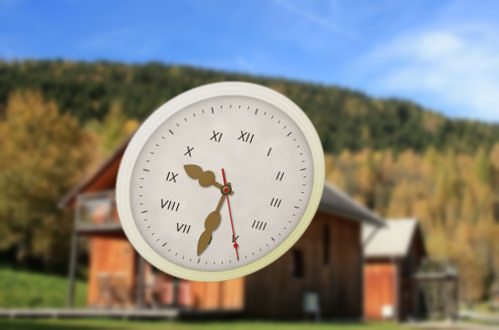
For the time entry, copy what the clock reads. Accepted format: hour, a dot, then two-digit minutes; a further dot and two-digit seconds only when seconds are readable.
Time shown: 9.30.25
